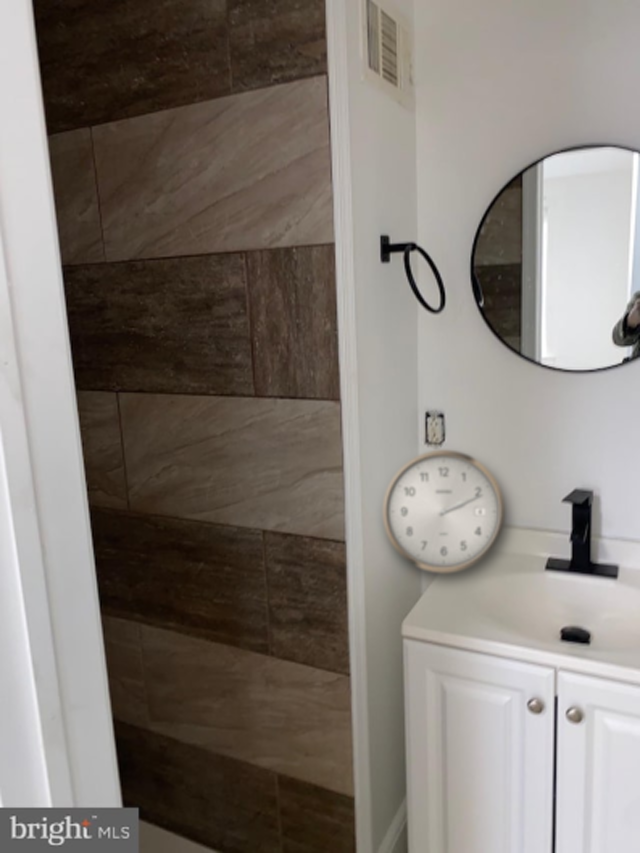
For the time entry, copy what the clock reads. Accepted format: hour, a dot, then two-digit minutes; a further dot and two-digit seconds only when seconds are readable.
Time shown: 2.11
